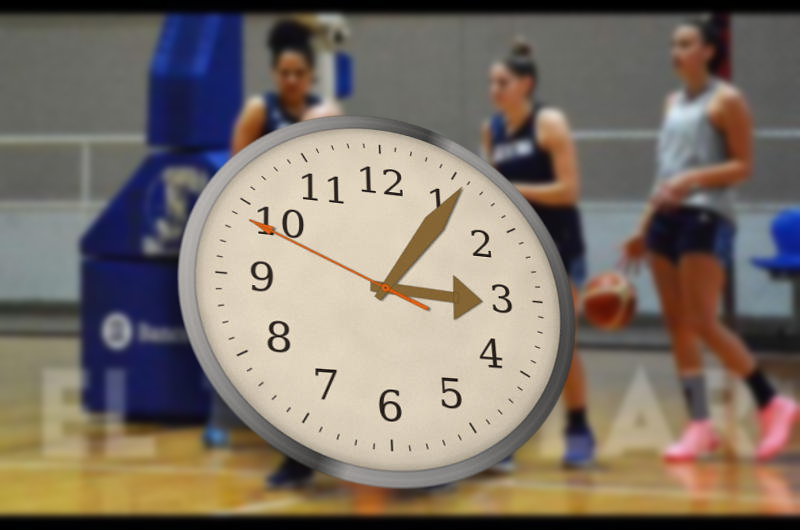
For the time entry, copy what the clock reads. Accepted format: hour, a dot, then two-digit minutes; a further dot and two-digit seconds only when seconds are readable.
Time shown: 3.05.49
